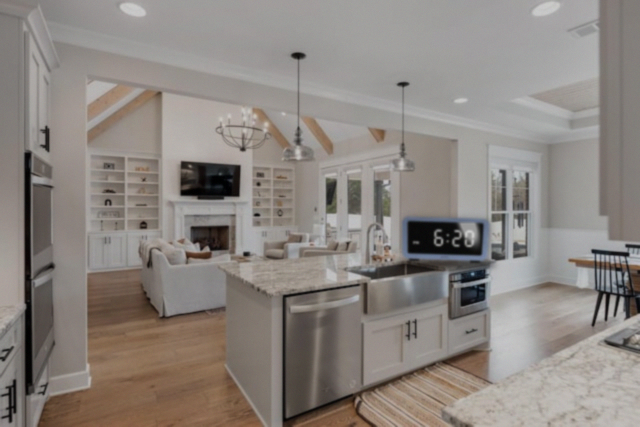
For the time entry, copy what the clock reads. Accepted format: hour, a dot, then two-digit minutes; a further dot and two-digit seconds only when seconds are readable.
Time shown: 6.20
